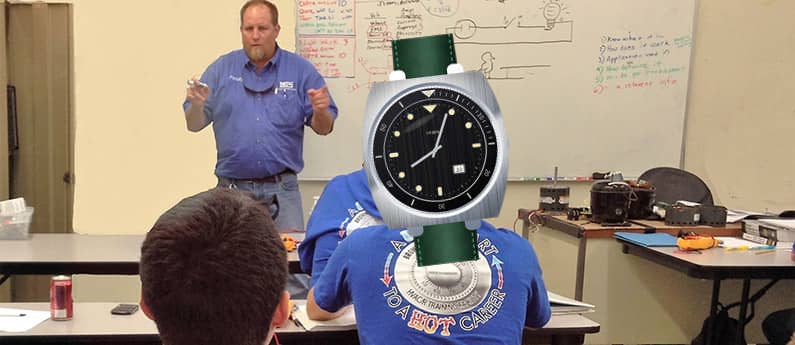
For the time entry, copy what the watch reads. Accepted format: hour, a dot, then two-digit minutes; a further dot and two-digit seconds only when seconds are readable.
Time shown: 8.04
